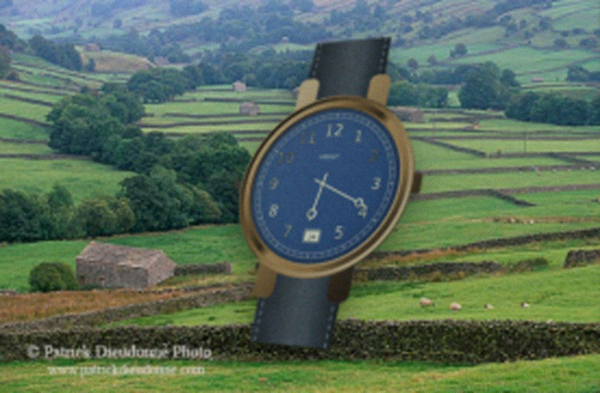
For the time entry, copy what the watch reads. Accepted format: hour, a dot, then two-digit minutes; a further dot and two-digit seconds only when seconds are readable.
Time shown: 6.19
